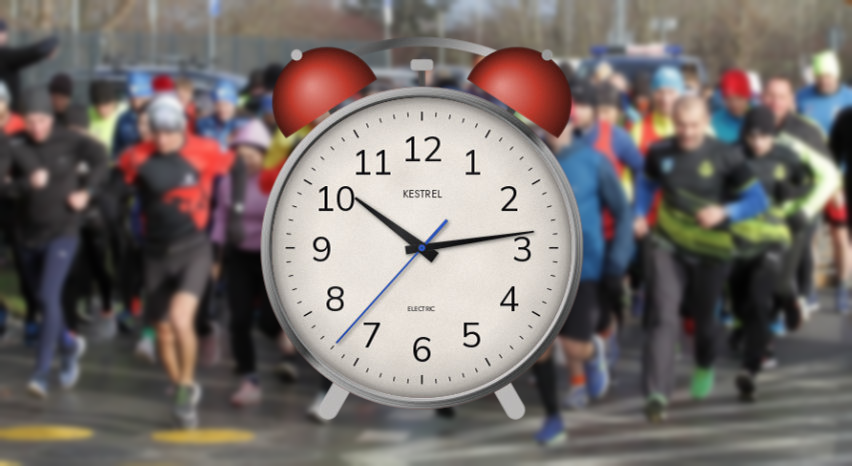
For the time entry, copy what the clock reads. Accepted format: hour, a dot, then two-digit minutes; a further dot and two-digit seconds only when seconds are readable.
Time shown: 10.13.37
